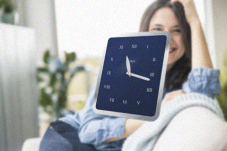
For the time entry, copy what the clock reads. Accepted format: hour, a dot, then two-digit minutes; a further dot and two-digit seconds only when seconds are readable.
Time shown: 11.17
